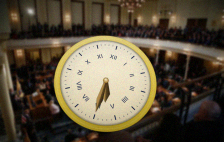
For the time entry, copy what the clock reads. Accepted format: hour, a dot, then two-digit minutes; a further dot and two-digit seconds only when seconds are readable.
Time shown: 5.30
